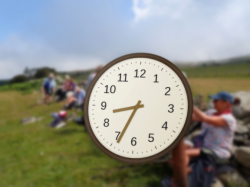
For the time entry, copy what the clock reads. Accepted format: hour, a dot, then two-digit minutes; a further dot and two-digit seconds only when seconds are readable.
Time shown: 8.34
